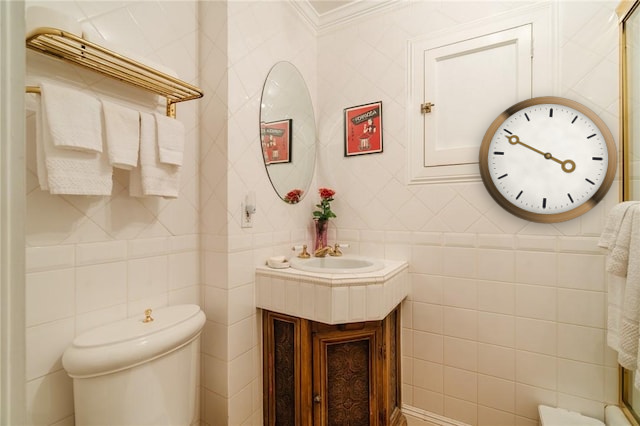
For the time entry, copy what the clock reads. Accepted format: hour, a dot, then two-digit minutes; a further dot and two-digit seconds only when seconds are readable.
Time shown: 3.49
